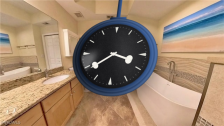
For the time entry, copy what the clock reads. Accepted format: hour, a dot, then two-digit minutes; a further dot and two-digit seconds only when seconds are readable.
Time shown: 3.39
